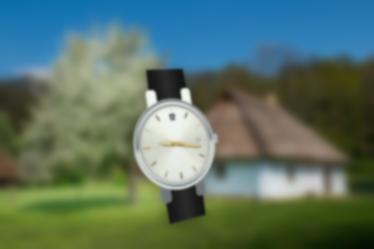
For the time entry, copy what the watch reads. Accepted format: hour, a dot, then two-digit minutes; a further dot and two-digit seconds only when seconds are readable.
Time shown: 9.17
